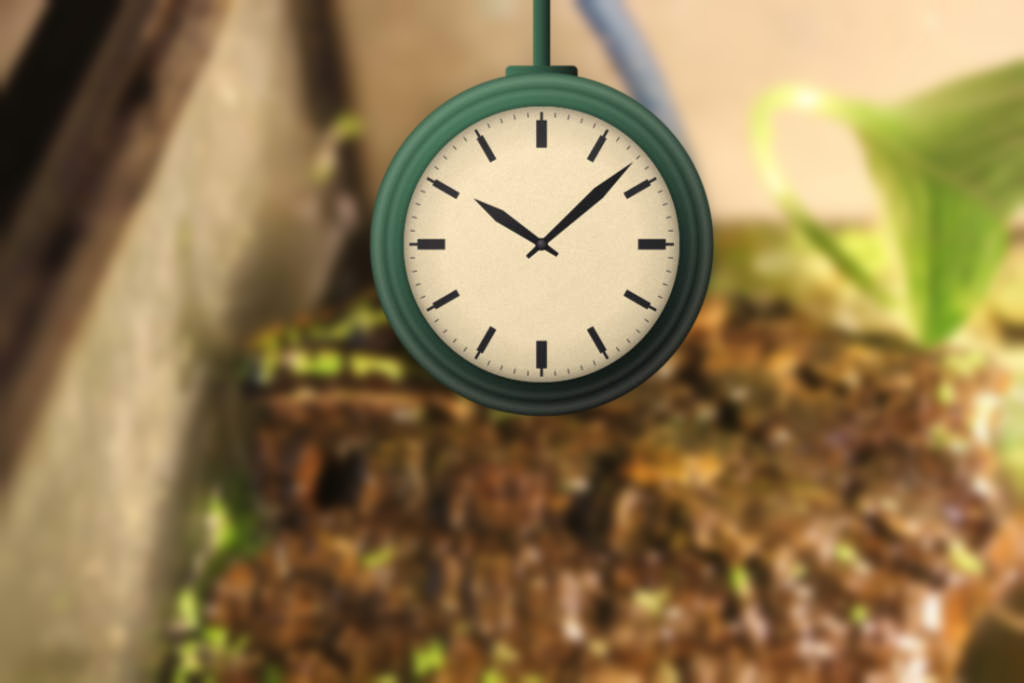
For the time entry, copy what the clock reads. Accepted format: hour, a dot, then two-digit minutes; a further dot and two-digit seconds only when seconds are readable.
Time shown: 10.08
